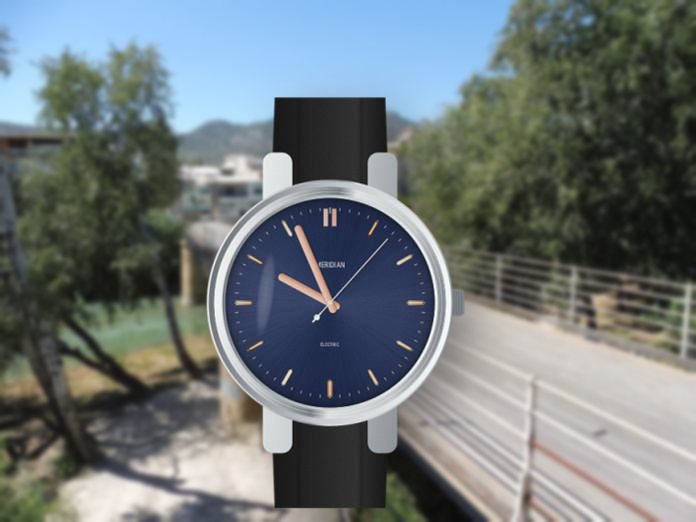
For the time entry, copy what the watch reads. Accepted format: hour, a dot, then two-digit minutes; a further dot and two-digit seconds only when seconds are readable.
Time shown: 9.56.07
